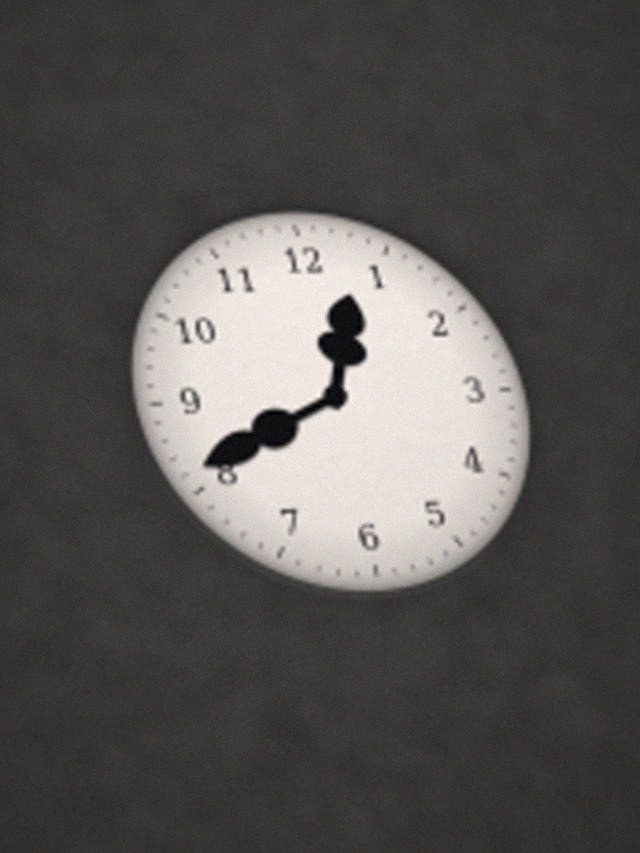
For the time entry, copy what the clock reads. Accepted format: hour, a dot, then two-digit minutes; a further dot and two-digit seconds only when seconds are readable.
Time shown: 12.41
